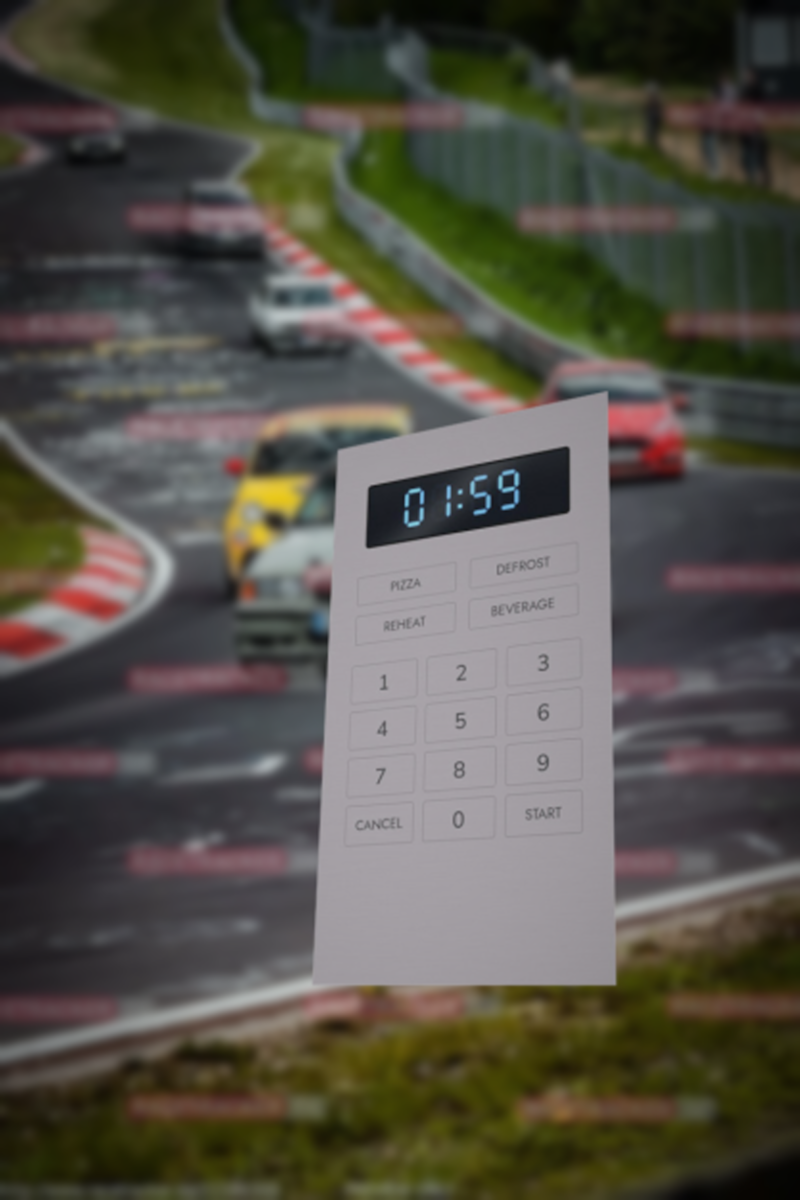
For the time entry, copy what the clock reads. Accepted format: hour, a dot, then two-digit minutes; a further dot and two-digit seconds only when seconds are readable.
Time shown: 1.59
